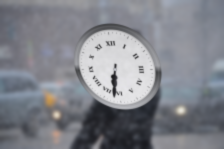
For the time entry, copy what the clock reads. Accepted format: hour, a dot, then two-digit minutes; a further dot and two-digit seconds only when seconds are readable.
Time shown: 6.32
